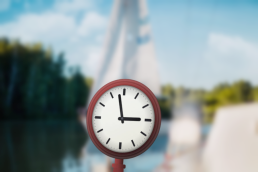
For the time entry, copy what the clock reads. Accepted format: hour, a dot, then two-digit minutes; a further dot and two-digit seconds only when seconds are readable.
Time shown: 2.58
